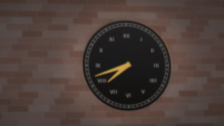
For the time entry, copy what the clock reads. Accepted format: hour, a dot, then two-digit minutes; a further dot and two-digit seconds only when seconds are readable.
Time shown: 7.42
